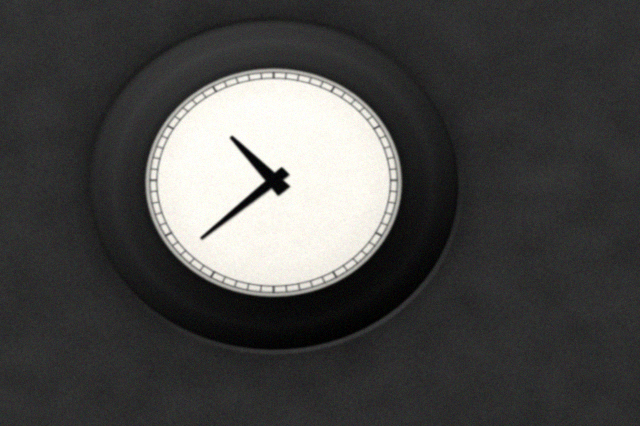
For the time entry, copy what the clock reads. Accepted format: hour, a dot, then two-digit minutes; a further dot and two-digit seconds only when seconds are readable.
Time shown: 10.38
